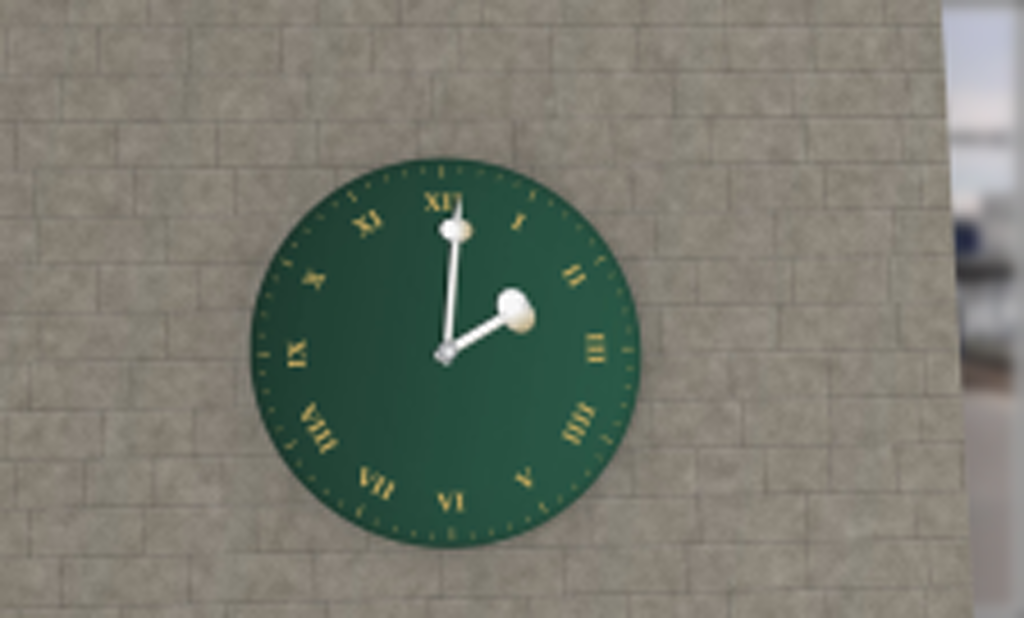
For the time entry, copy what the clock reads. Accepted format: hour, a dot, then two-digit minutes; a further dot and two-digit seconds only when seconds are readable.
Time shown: 2.01
